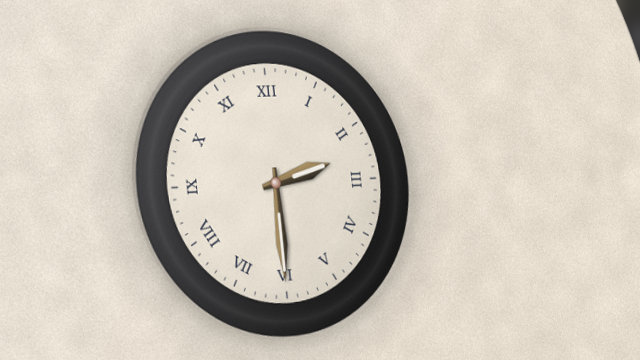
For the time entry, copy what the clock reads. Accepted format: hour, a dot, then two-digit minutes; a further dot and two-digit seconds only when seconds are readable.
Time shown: 2.30
